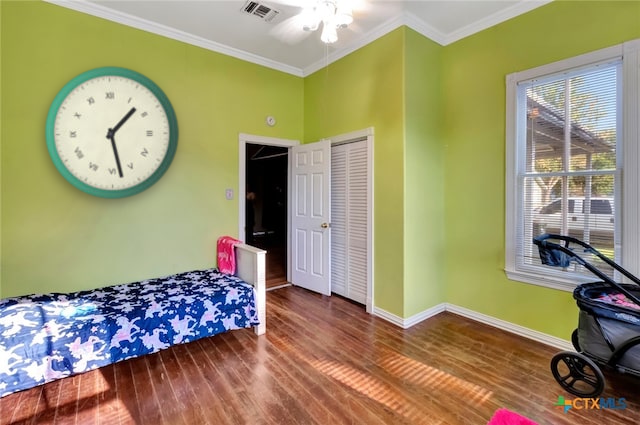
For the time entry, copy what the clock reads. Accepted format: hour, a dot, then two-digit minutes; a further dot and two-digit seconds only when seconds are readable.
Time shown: 1.28
